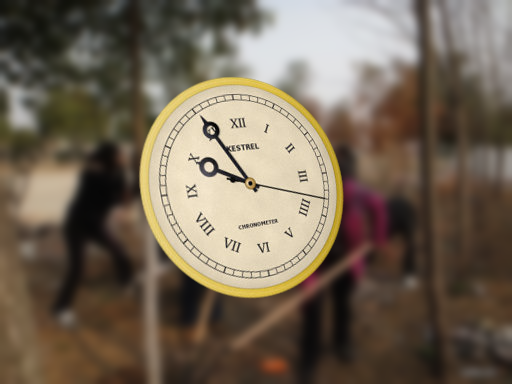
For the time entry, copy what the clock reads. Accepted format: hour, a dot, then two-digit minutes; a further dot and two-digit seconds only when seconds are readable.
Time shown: 9.55.18
